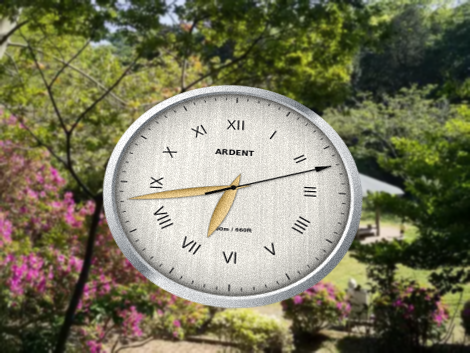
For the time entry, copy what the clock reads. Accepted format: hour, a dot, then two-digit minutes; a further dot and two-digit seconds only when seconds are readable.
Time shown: 6.43.12
